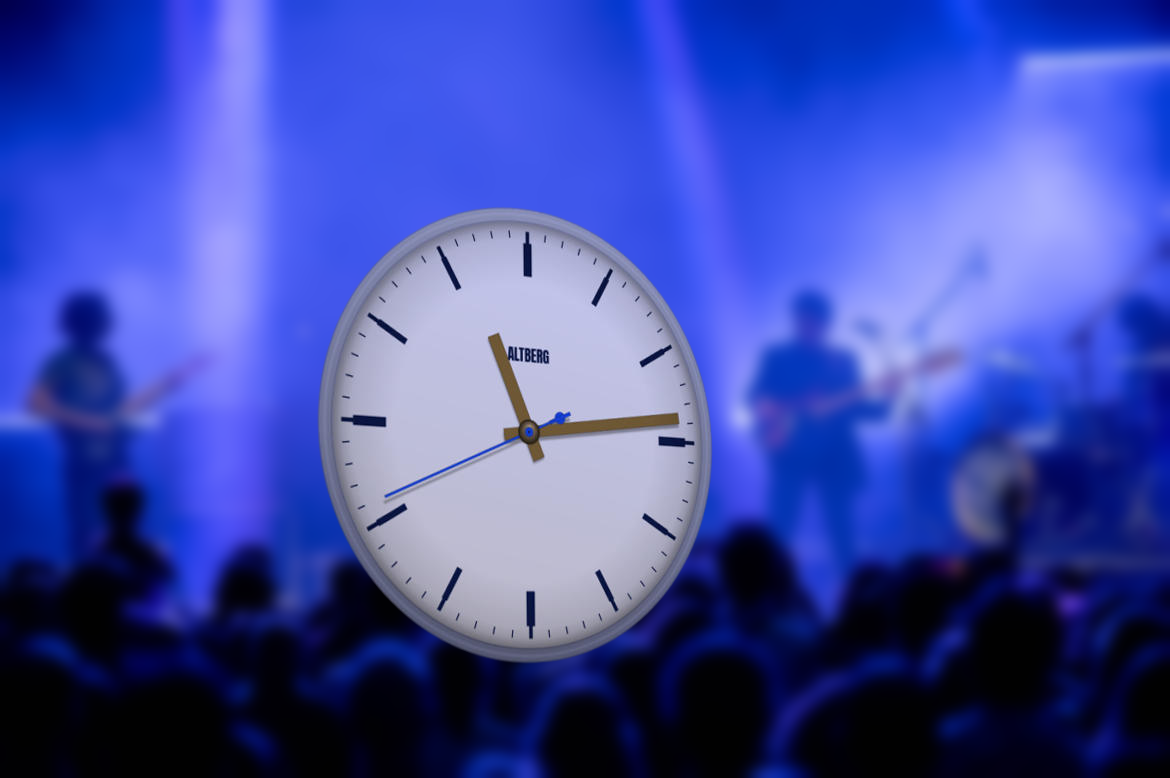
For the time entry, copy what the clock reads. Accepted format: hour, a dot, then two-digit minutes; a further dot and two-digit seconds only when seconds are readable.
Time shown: 11.13.41
